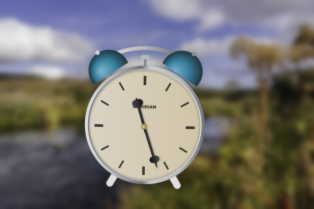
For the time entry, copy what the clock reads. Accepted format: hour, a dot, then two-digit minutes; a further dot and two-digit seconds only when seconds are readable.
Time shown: 11.27
